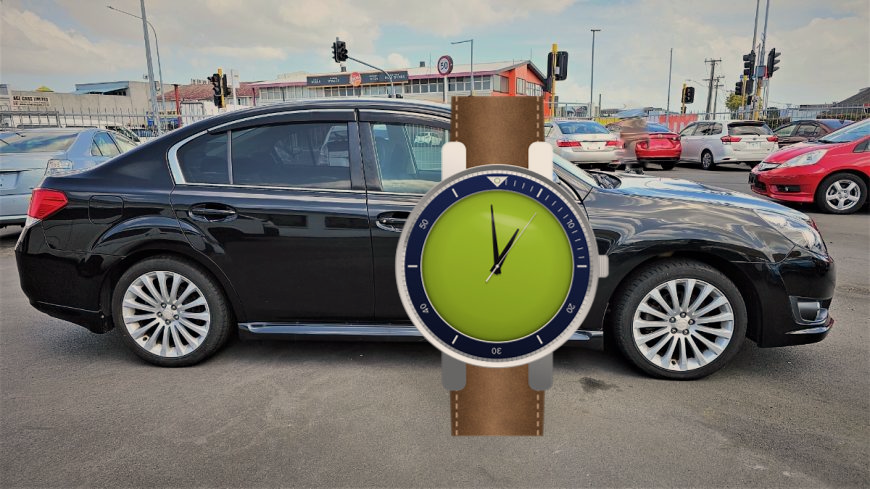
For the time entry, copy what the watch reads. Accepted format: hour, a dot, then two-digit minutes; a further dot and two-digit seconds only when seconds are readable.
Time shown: 12.59.06
